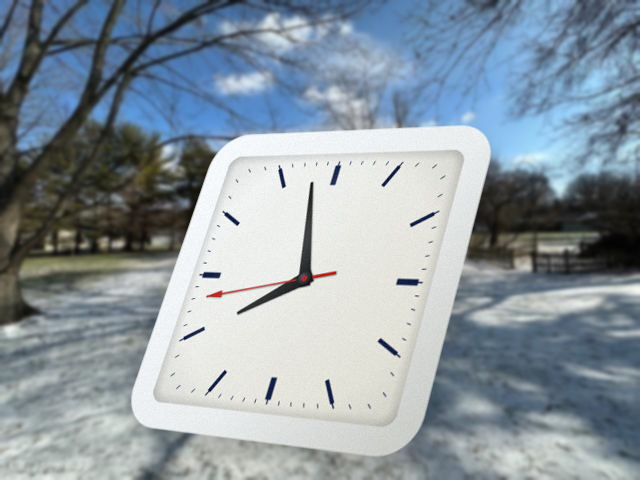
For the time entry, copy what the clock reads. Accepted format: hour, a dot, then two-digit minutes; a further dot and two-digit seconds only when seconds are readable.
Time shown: 7.57.43
